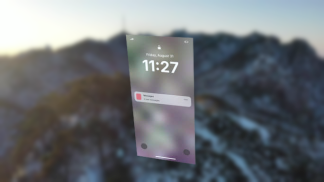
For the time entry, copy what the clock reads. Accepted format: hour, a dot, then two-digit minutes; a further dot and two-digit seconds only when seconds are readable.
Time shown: 11.27
